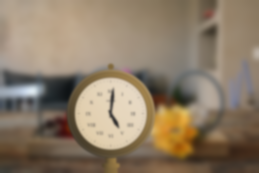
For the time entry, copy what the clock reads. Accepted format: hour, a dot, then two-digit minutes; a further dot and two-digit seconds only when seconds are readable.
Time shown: 5.01
